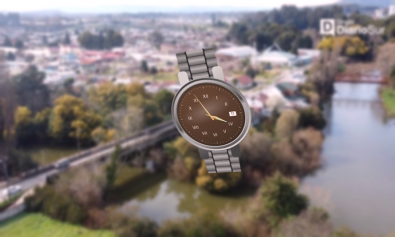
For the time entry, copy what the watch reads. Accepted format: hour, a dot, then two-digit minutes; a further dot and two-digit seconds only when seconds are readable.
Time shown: 3.56
